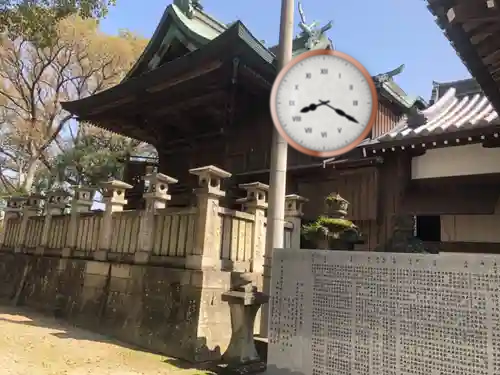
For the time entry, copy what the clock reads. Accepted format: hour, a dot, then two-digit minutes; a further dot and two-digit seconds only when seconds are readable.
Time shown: 8.20
